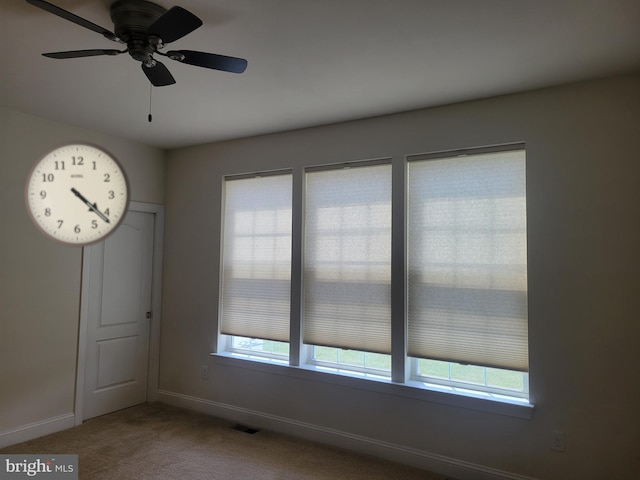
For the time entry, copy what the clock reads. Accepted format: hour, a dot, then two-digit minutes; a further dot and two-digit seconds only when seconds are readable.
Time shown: 4.22
